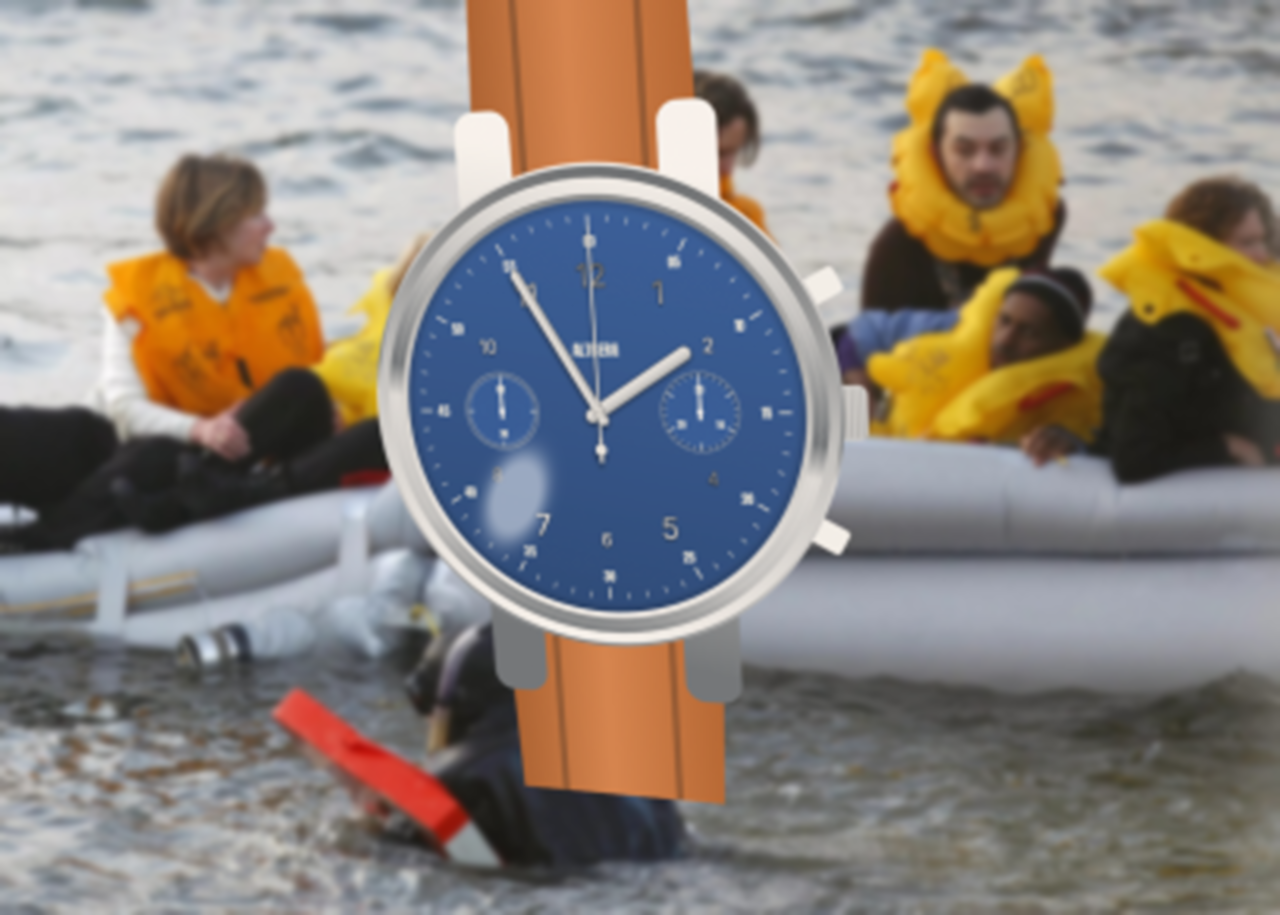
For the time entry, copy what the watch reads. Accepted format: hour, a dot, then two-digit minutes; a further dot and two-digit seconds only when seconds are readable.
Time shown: 1.55
